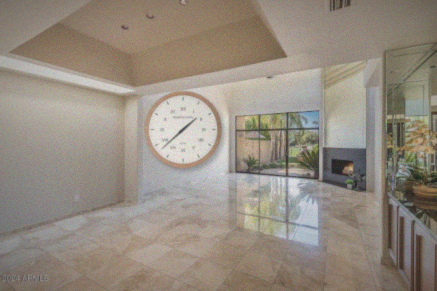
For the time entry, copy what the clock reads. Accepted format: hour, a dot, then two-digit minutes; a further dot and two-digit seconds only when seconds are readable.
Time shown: 1.38
